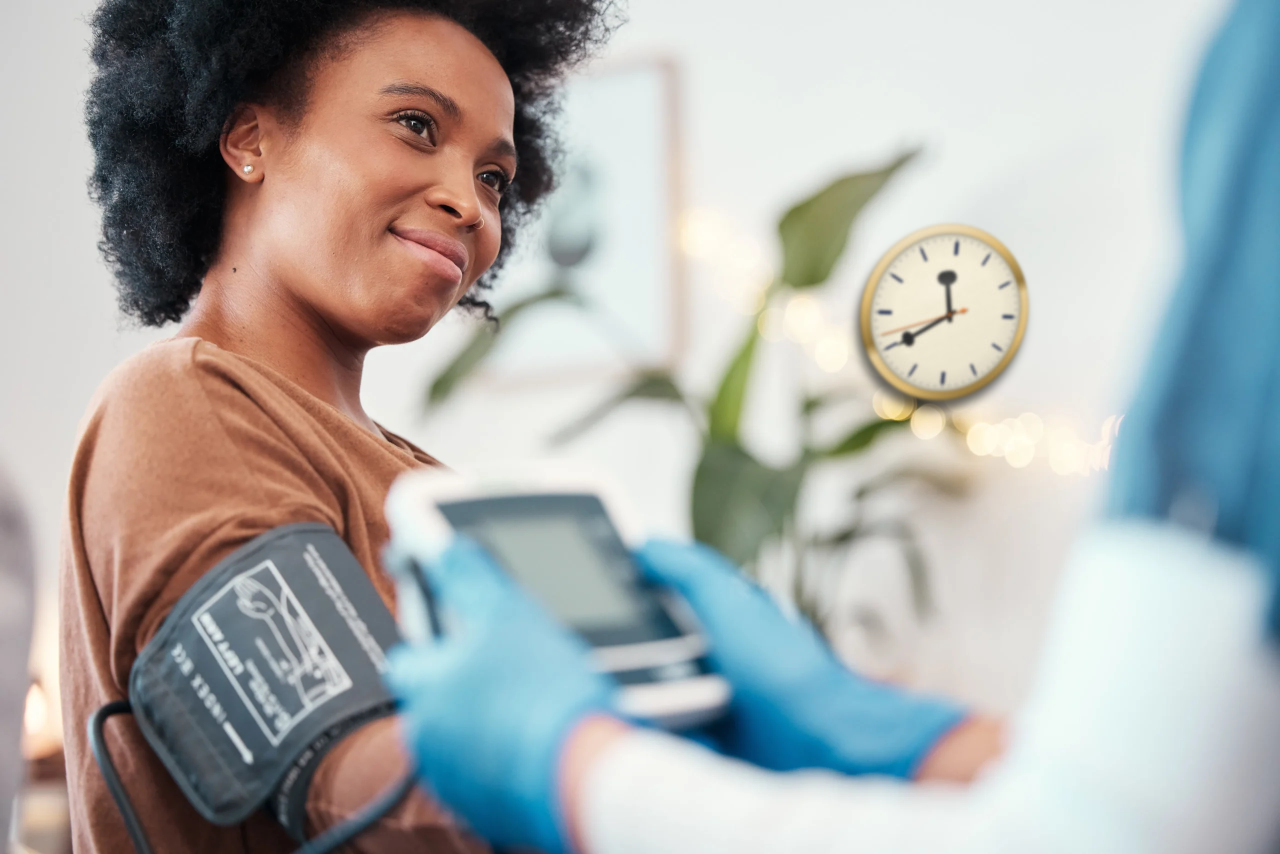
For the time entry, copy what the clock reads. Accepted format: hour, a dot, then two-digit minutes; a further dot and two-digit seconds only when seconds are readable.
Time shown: 11.39.42
